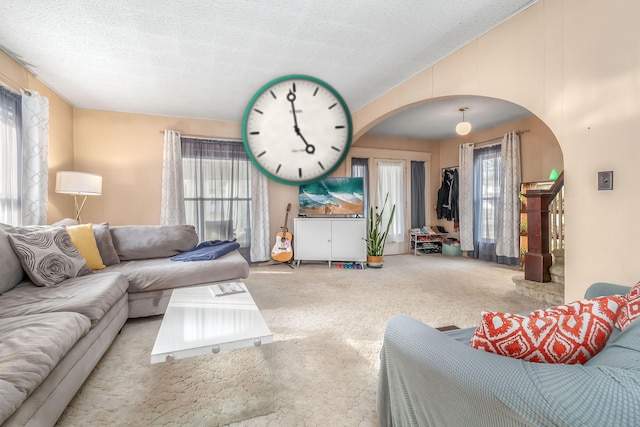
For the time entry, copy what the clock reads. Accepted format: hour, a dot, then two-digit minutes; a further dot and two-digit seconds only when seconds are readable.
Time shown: 4.59
